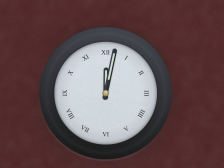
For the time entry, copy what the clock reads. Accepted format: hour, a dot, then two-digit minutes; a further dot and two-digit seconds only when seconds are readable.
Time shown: 12.02
